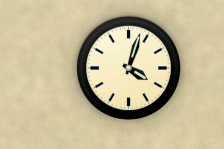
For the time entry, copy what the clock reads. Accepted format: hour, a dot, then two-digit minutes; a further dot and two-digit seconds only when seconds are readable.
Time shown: 4.03
